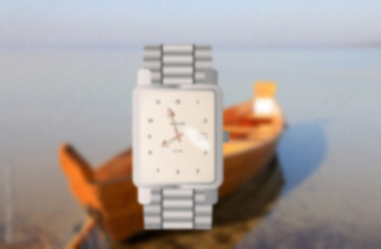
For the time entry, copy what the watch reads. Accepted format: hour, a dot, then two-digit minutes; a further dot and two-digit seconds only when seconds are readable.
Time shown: 7.57
